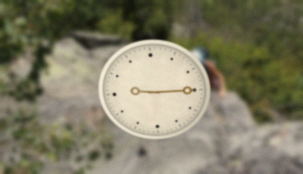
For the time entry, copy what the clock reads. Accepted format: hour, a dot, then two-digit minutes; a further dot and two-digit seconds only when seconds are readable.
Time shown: 9.15
